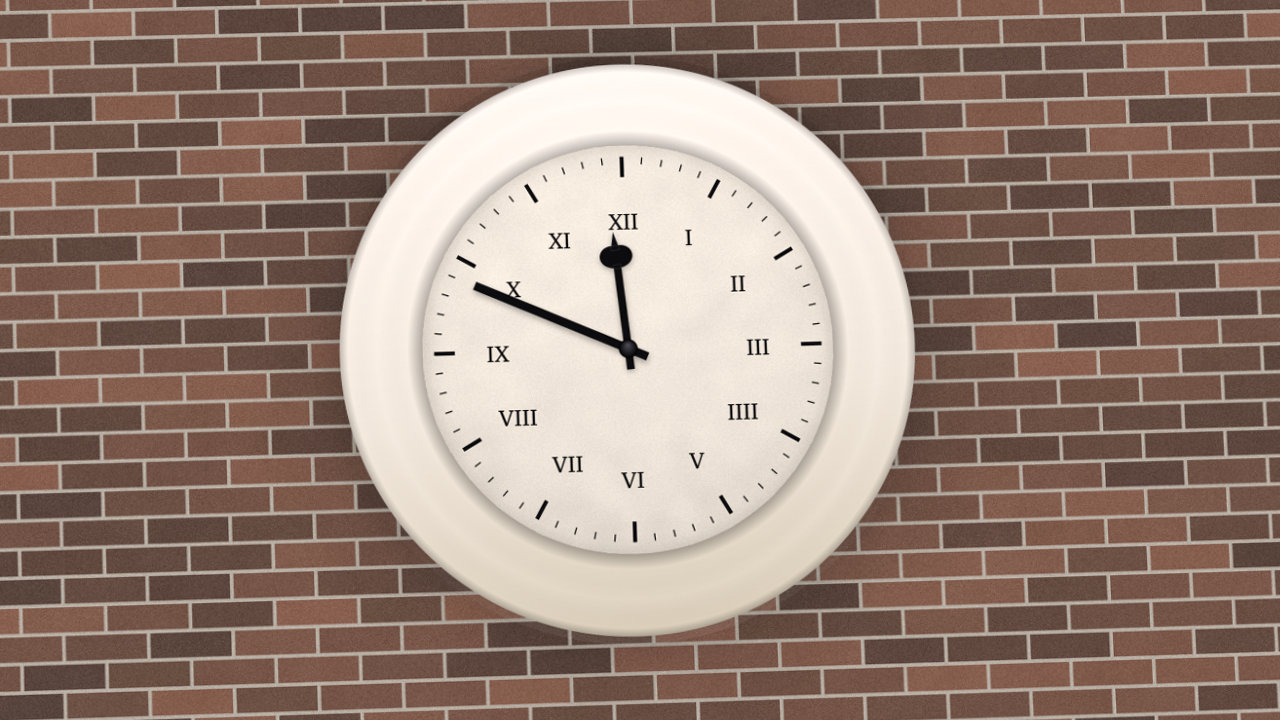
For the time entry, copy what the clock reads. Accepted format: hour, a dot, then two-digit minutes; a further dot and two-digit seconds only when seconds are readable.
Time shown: 11.49
